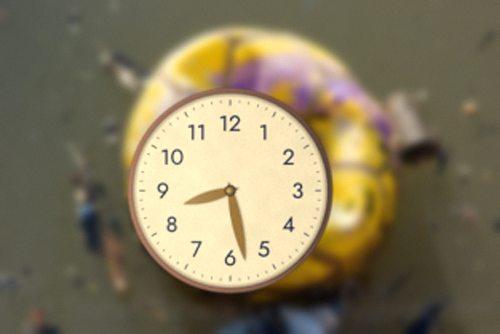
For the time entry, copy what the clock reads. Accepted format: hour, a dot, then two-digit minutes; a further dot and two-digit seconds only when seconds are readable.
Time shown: 8.28
